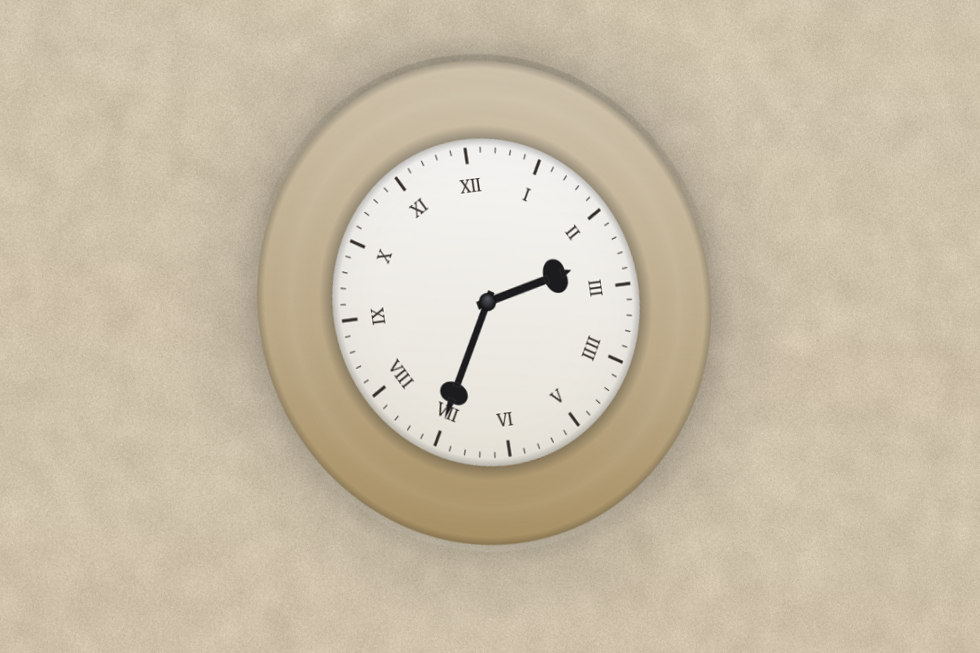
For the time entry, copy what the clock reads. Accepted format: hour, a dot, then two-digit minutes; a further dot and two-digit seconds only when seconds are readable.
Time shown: 2.35
